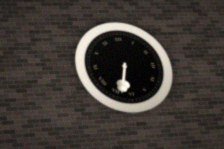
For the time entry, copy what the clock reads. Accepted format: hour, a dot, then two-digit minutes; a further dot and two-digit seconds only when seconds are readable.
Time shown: 6.33
